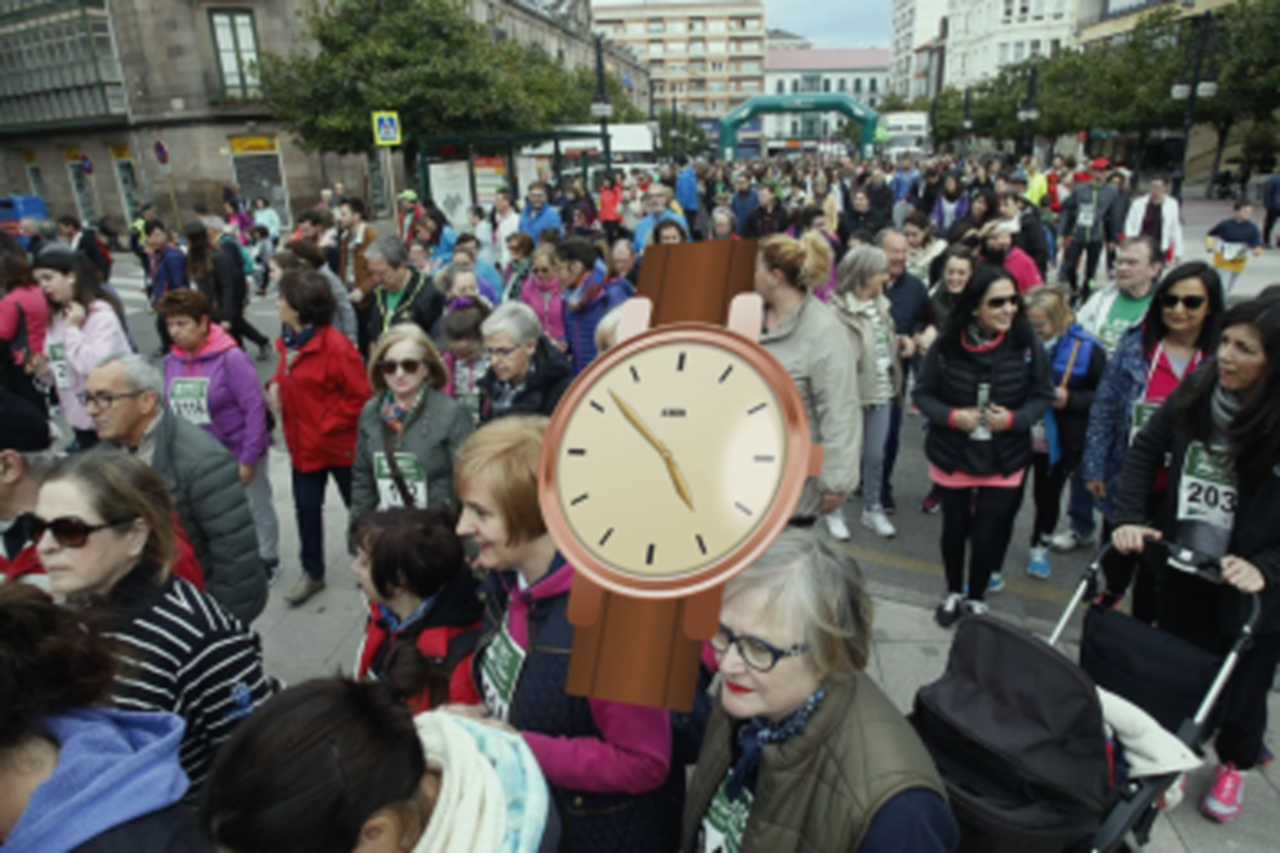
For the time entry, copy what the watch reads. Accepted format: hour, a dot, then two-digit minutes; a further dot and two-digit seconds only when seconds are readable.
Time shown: 4.52
